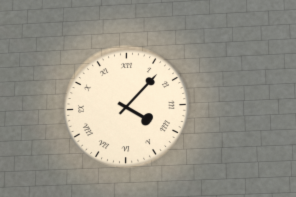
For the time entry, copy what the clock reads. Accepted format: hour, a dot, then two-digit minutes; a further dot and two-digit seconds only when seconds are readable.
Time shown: 4.07
